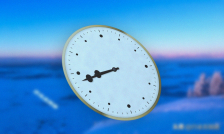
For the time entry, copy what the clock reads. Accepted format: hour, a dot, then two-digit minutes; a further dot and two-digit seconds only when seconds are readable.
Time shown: 8.43
